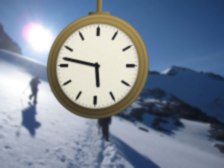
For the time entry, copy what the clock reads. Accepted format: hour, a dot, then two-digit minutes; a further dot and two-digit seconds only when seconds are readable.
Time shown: 5.47
